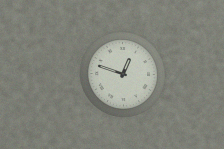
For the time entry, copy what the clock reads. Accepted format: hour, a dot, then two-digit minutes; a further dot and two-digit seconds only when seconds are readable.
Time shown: 12.48
